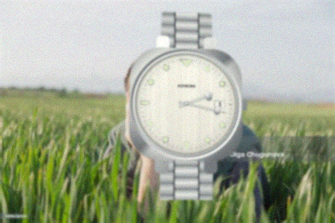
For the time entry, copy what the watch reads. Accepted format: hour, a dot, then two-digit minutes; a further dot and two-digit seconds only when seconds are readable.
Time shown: 2.17
